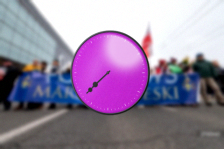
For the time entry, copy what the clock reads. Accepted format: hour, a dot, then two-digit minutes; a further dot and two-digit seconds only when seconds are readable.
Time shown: 7.38
